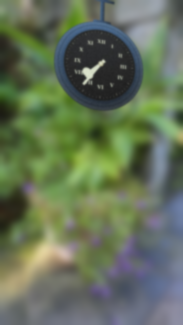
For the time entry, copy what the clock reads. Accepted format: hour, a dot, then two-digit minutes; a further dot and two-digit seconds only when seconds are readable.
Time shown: 7.36
